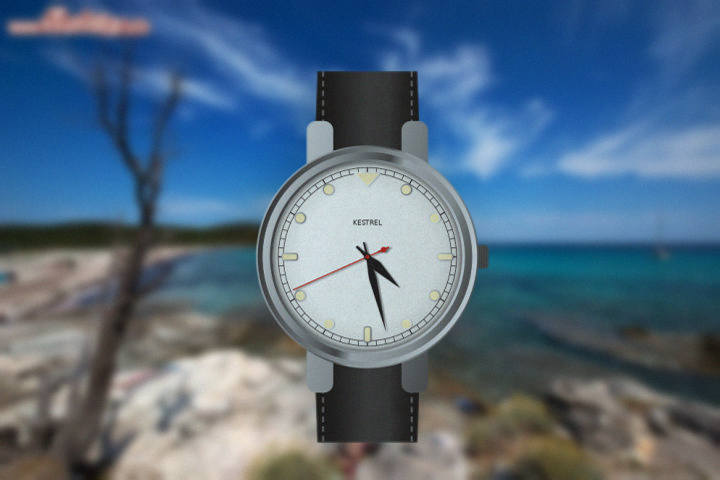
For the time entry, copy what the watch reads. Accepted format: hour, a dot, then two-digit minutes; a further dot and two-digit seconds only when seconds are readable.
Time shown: 4.27.41
